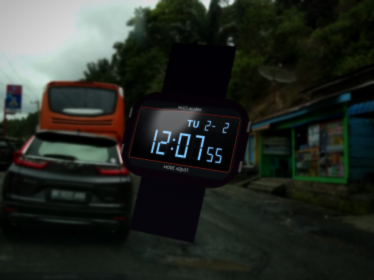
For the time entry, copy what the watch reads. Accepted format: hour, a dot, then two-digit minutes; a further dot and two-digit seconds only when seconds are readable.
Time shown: 12.07.55
